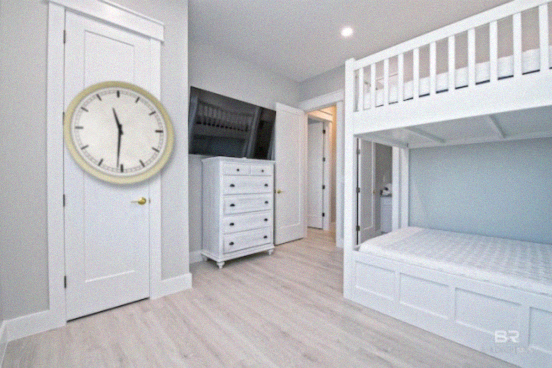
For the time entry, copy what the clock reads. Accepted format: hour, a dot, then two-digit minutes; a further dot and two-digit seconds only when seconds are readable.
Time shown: 11.31
